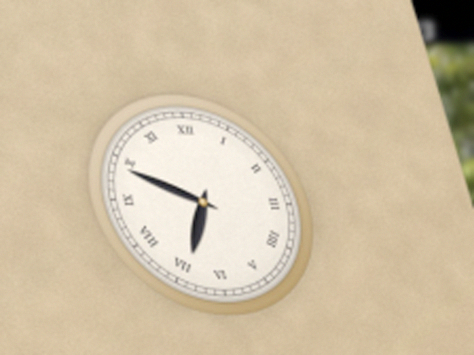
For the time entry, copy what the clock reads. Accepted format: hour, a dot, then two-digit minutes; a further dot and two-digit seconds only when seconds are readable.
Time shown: 6.49
